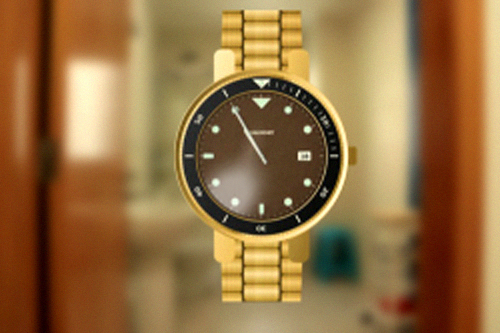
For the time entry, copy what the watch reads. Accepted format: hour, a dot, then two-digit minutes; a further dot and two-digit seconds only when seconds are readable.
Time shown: 10.55
